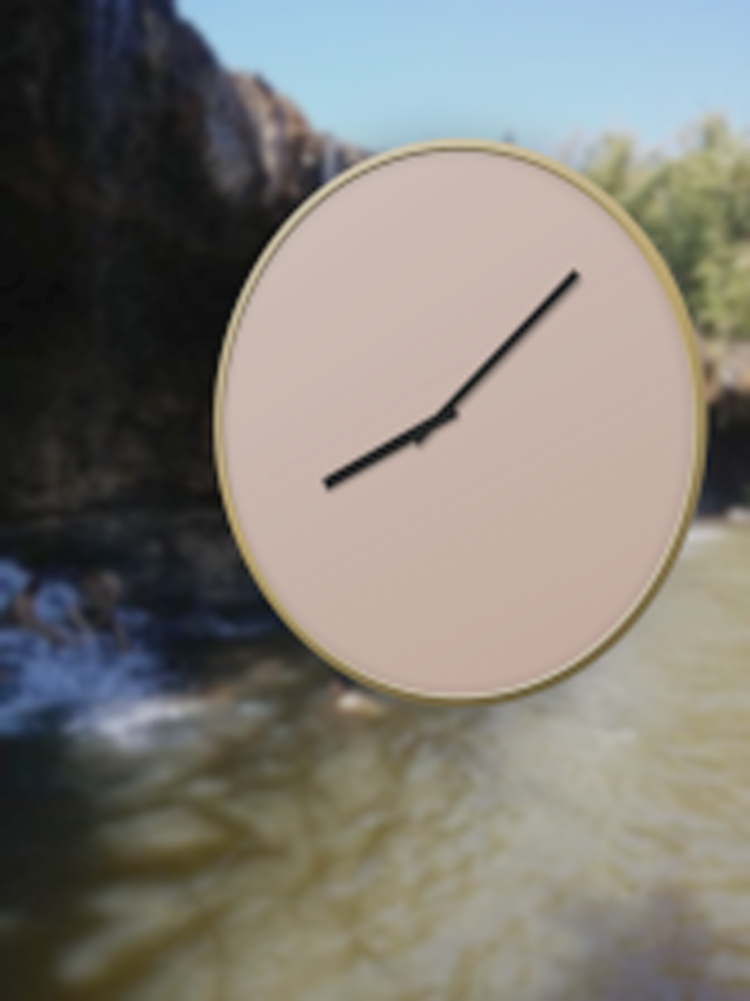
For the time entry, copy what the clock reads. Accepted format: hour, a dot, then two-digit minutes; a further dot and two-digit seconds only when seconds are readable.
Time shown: 8.08
